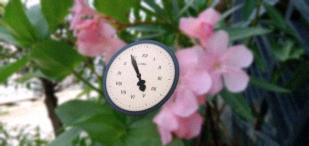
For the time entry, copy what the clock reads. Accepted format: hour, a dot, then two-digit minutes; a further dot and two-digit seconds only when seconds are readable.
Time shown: 4.54
